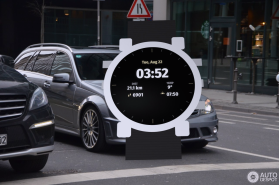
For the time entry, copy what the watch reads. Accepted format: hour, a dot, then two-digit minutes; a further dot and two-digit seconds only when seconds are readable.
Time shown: 3.52
